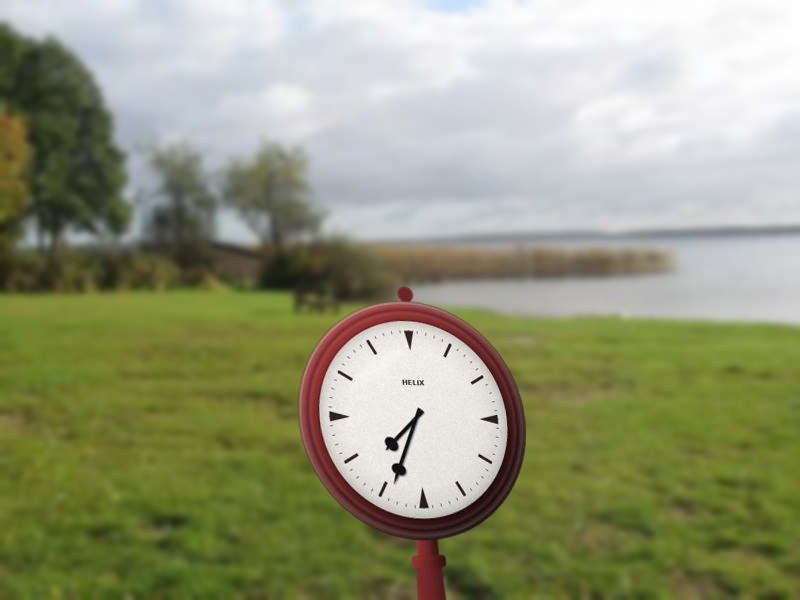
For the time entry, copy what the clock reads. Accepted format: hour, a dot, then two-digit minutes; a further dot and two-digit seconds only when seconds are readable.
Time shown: 7.34
